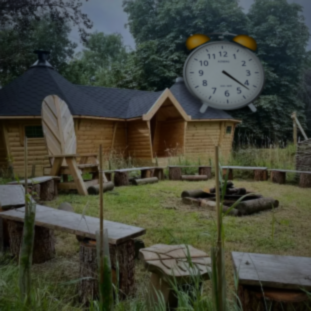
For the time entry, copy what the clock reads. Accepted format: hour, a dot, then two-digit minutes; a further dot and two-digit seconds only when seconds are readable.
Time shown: 4.22
